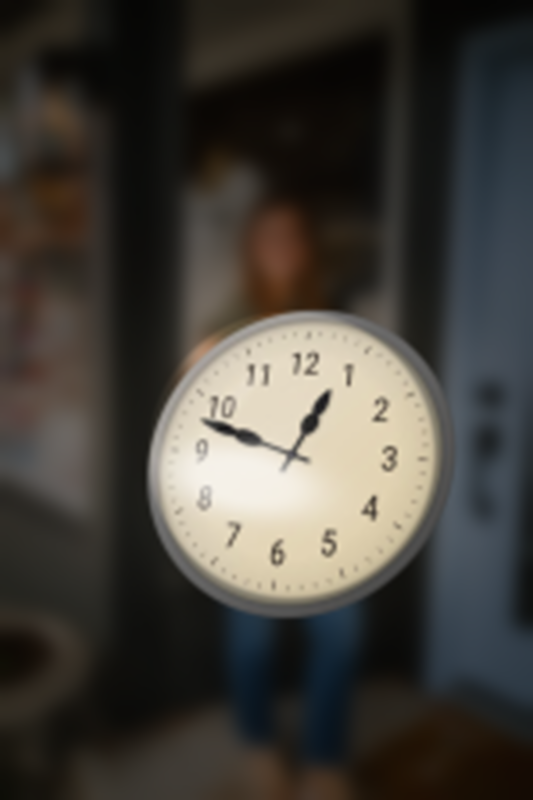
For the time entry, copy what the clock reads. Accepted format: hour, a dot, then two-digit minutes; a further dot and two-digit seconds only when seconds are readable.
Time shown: 12.48
